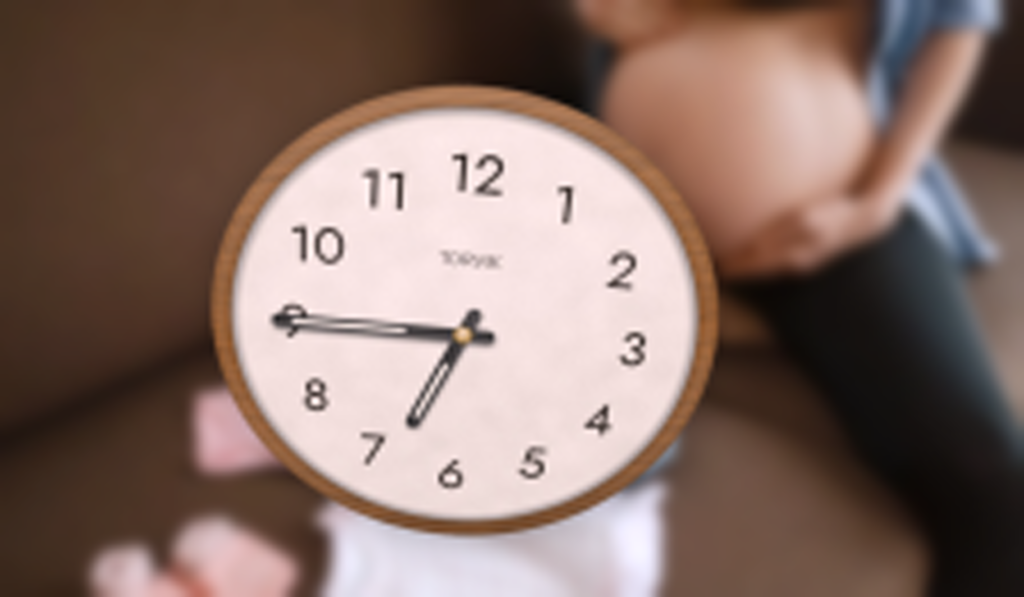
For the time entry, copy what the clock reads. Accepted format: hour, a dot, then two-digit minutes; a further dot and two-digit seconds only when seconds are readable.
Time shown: 6.45
